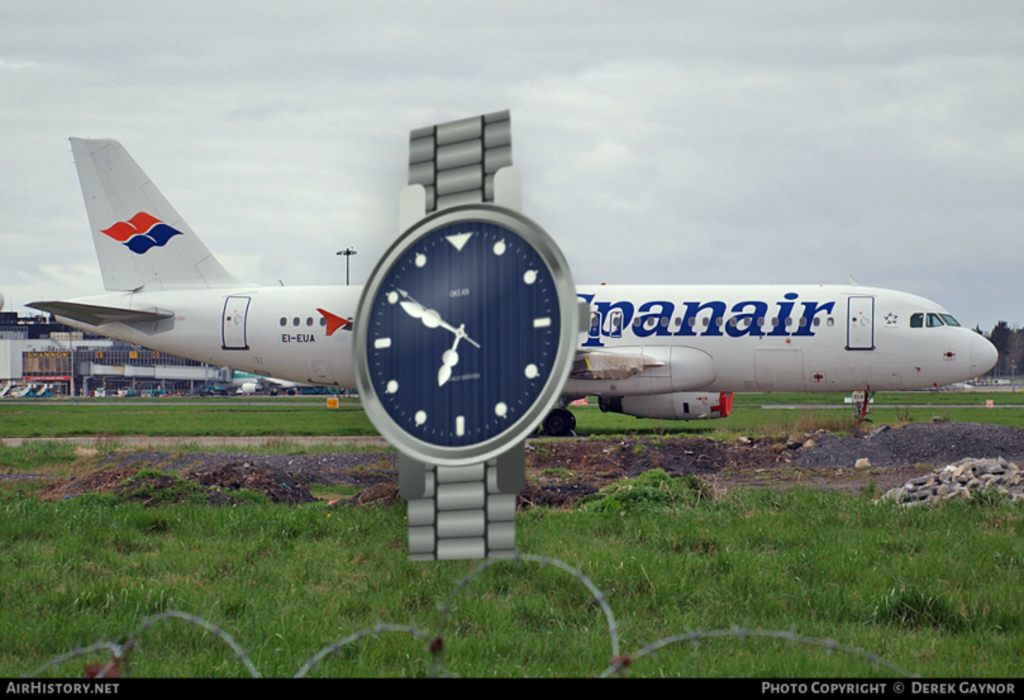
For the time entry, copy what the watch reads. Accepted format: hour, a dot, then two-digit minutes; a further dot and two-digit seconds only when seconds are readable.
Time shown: 6.49.51
